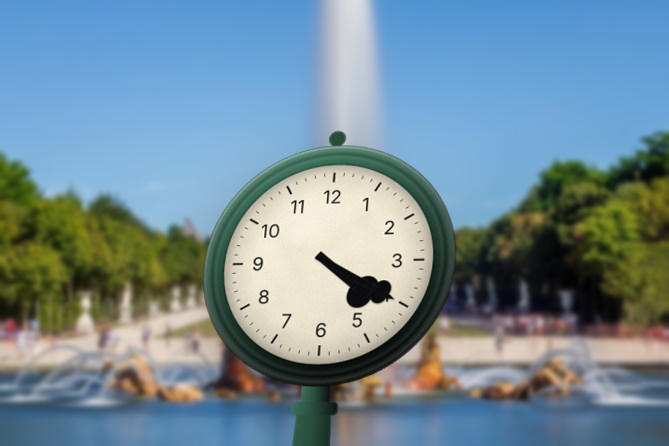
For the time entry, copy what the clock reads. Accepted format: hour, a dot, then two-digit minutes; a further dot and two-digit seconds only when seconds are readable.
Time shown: 4.20
